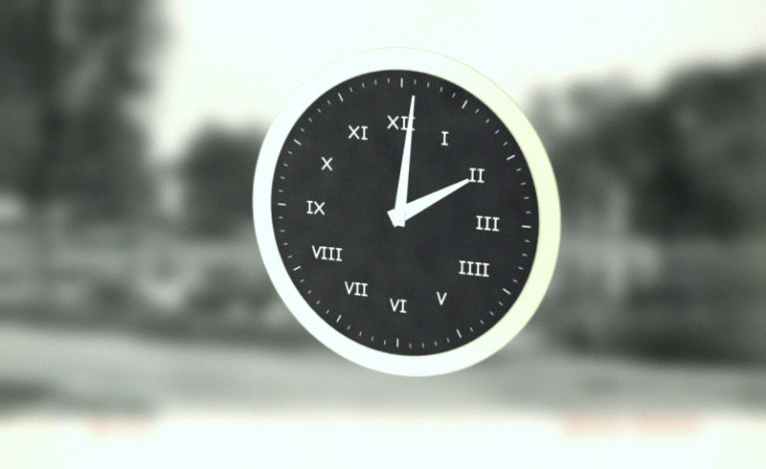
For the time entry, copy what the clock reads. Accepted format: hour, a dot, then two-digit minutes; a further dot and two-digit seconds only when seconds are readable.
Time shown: 2.01
